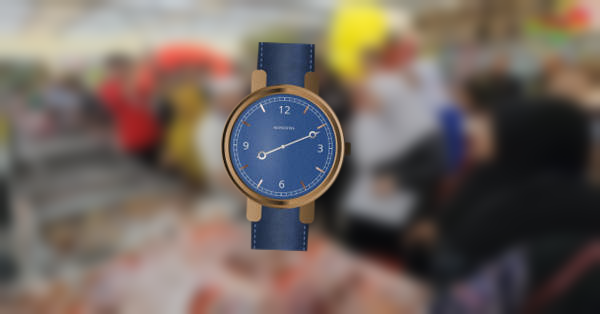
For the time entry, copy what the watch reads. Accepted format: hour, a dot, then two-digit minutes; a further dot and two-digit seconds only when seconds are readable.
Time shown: 8.11
